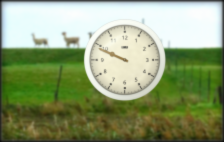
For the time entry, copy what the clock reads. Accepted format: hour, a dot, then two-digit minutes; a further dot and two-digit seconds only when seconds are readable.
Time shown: 9.49
